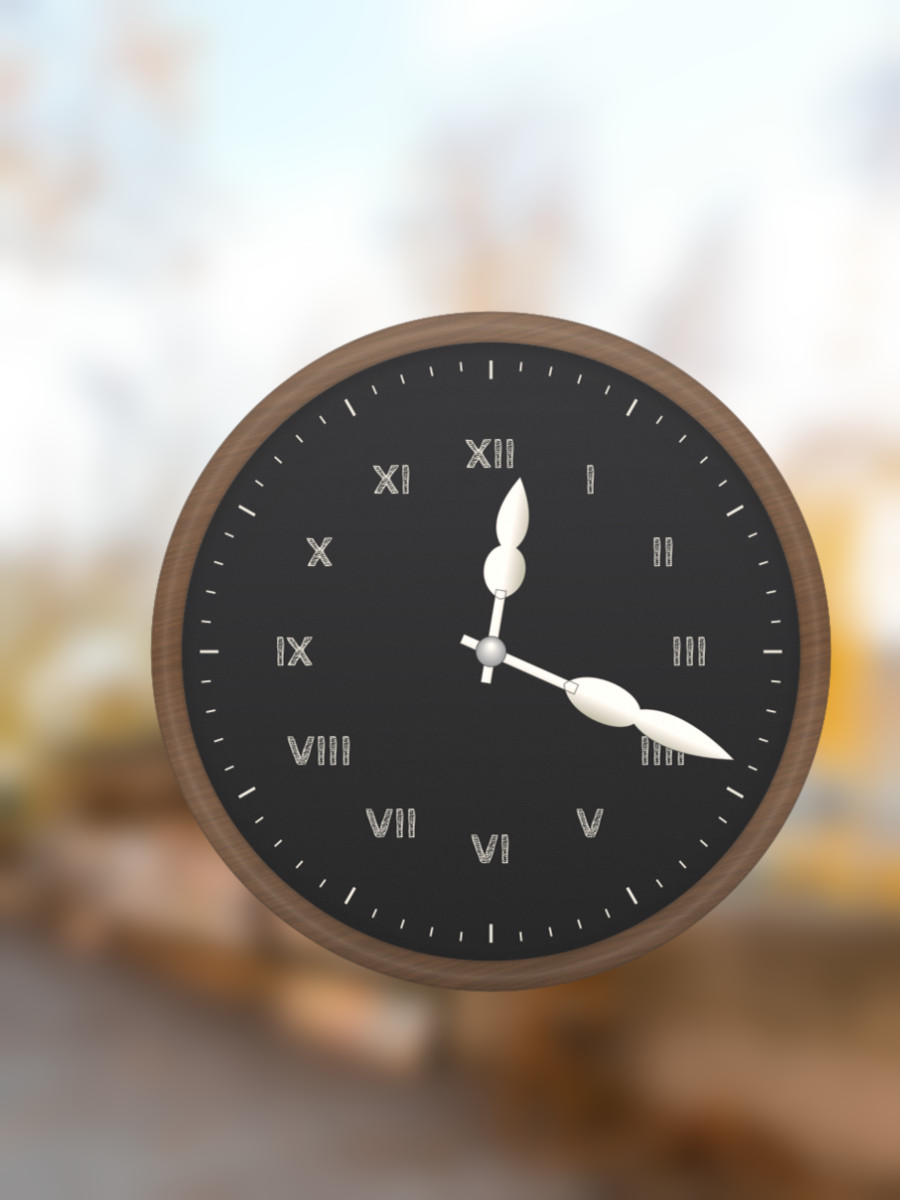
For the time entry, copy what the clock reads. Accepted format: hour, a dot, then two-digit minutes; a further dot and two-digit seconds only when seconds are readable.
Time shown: 12.19
